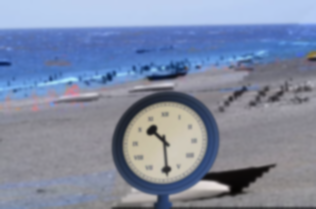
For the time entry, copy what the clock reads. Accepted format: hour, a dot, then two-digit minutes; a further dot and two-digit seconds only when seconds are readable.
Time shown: 10.29
